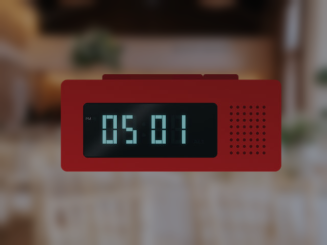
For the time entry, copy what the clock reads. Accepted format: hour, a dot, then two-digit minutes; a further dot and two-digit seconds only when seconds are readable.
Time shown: 5.01
